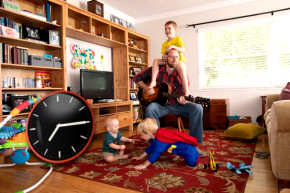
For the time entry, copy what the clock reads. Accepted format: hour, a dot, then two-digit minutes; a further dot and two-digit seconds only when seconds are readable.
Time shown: 7.15
